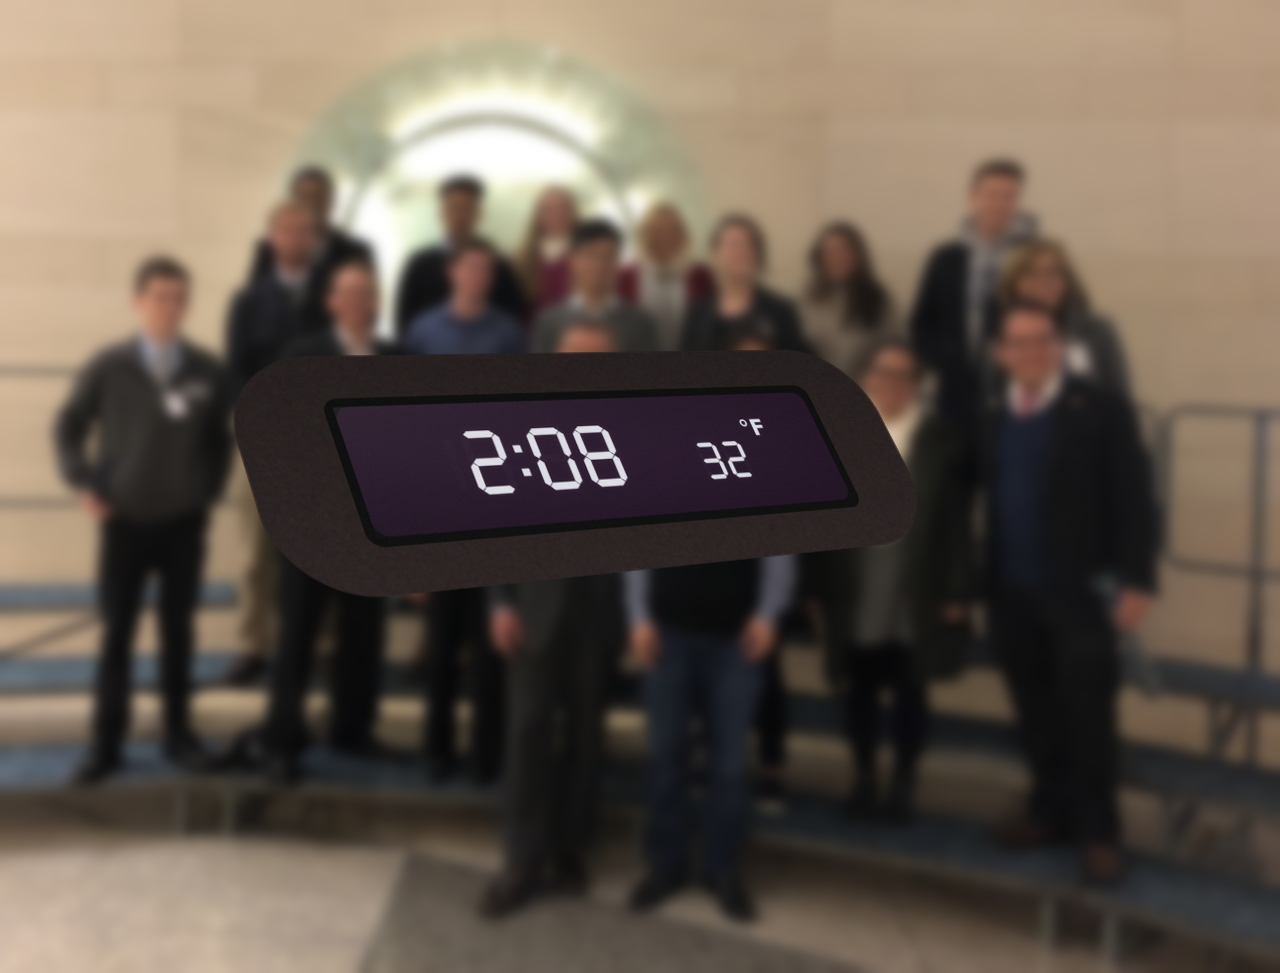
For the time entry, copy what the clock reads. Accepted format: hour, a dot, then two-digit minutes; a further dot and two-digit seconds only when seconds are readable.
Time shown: 2.08
